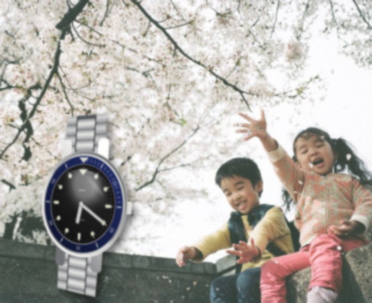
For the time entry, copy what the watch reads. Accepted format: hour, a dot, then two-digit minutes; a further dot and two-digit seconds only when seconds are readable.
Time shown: 6.20
